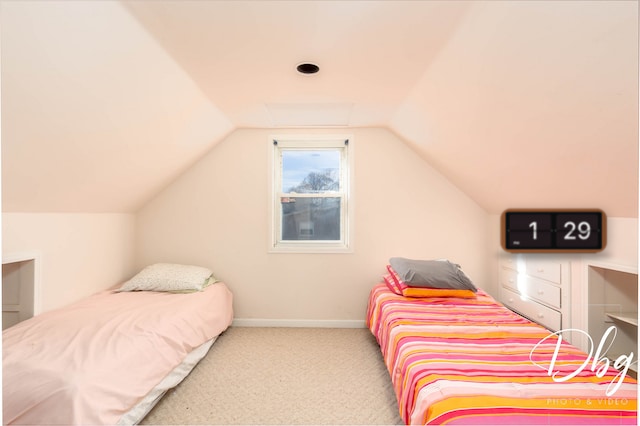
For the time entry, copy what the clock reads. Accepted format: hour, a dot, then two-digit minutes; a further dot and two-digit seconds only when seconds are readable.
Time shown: 1.29
